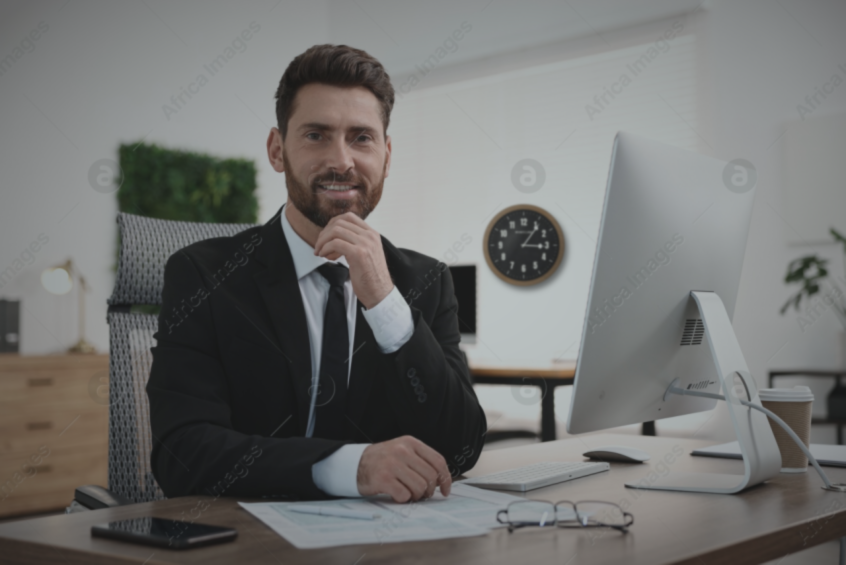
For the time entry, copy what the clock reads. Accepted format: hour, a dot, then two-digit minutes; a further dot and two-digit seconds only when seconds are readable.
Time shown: 3.06
